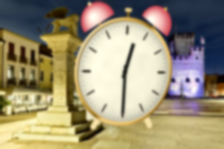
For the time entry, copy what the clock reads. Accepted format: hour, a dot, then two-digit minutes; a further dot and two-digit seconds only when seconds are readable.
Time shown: 12.30
